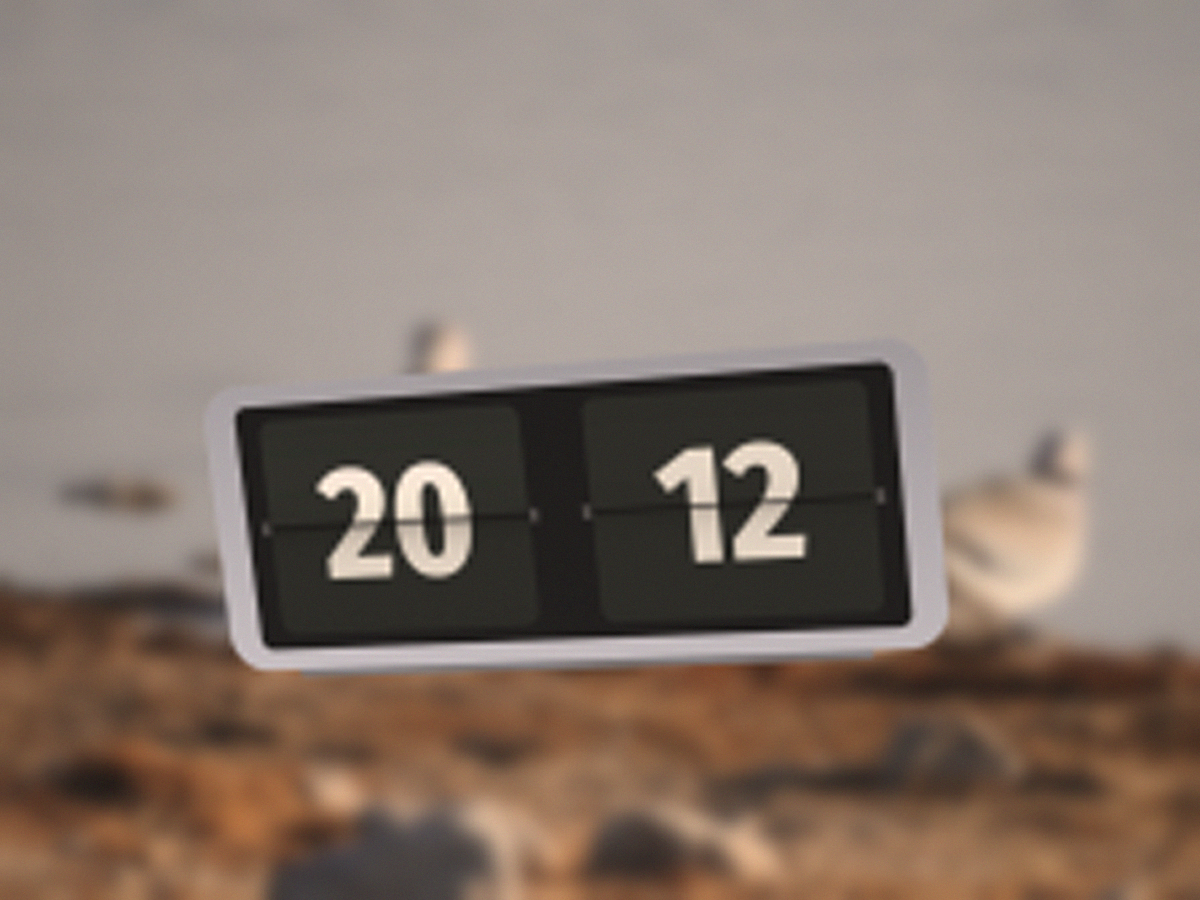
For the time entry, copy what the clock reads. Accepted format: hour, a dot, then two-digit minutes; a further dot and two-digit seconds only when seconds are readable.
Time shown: 20.12
